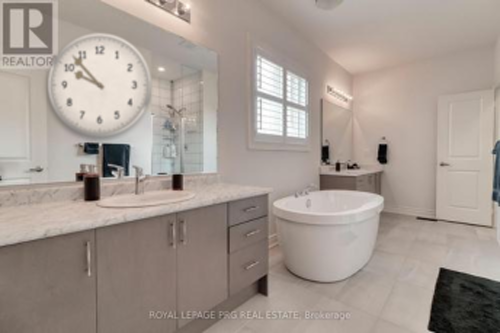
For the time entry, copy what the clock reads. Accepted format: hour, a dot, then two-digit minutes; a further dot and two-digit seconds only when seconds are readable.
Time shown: 9.53
